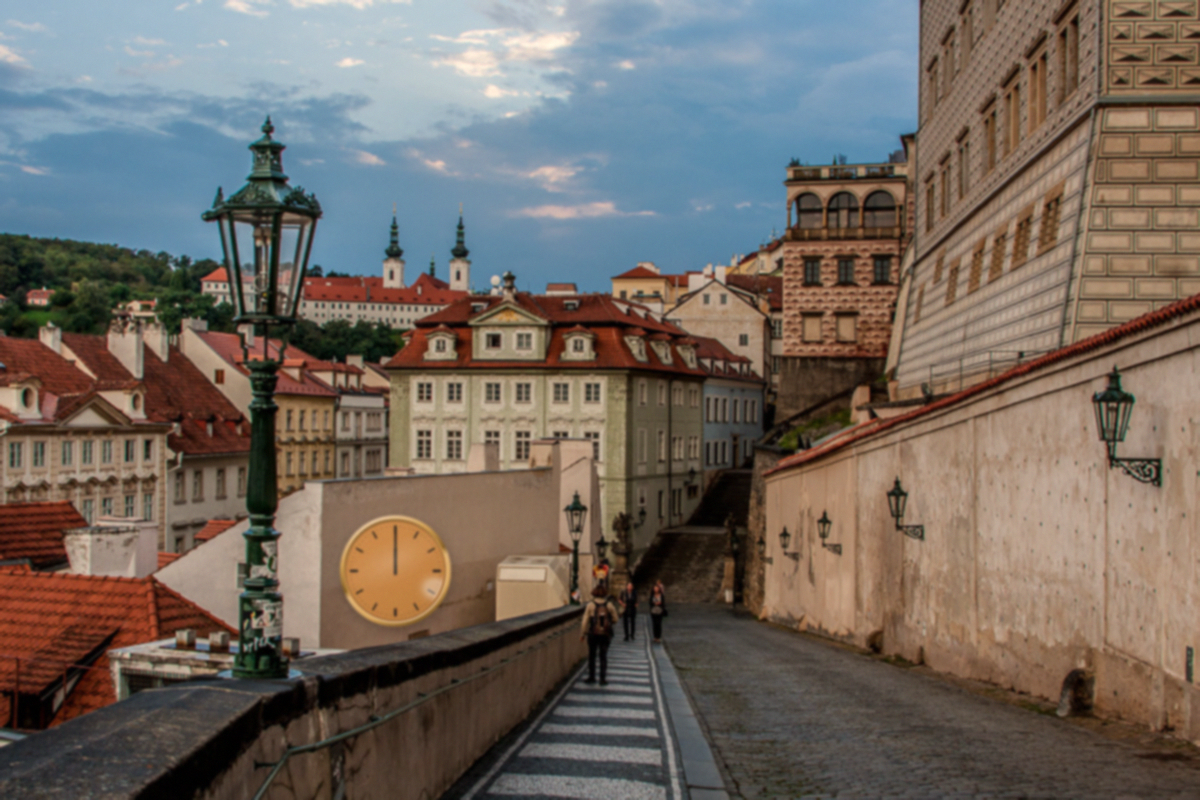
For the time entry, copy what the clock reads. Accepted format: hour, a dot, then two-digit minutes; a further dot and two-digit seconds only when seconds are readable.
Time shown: 12.00
